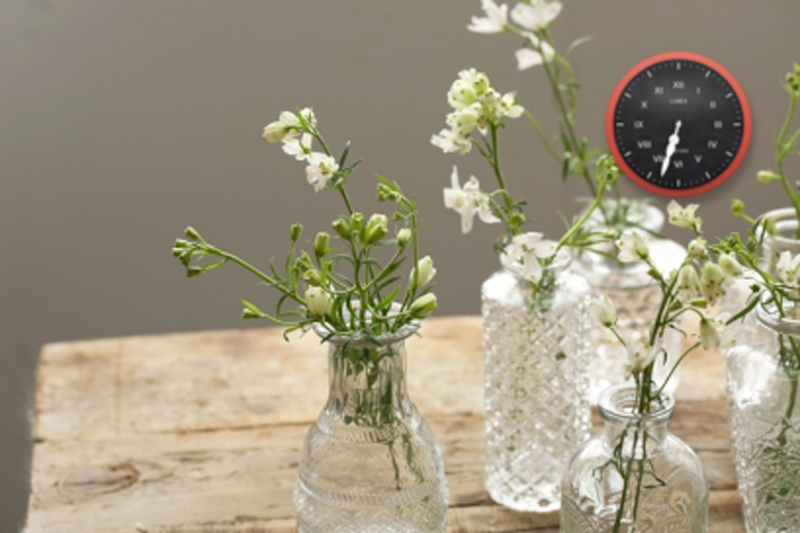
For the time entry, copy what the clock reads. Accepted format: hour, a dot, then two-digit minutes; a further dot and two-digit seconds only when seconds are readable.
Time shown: 6.33
